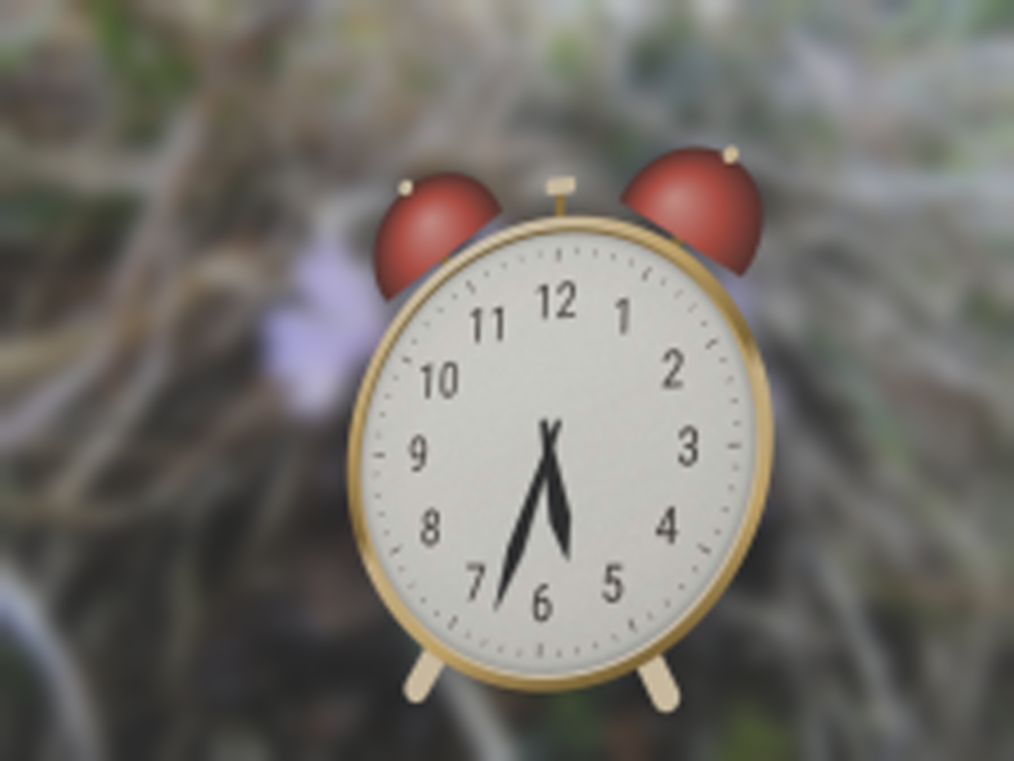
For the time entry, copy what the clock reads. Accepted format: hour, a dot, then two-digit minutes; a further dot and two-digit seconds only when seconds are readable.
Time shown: 5.33
